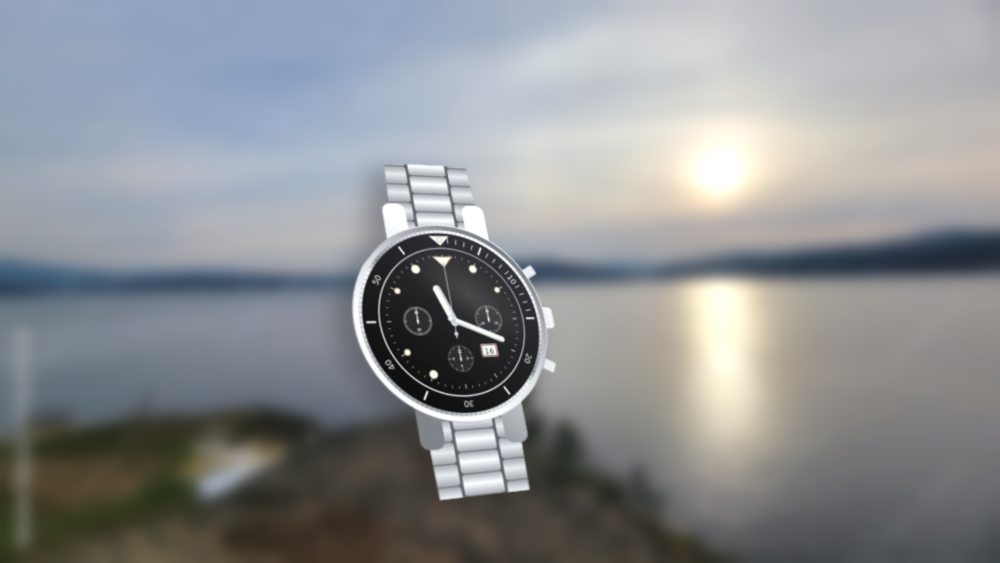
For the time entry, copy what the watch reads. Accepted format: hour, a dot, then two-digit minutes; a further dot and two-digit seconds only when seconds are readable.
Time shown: 11.19
